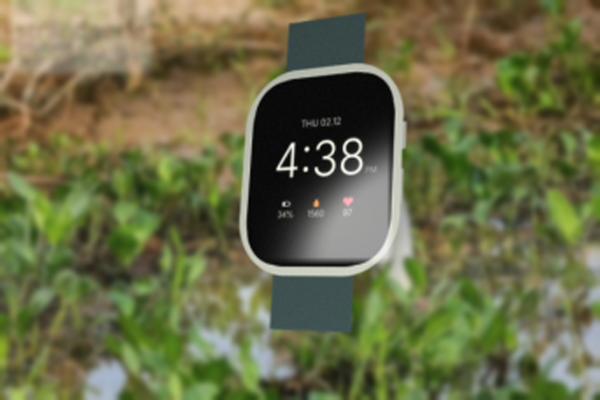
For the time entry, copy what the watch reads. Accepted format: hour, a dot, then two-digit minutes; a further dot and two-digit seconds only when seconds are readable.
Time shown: 4.38
